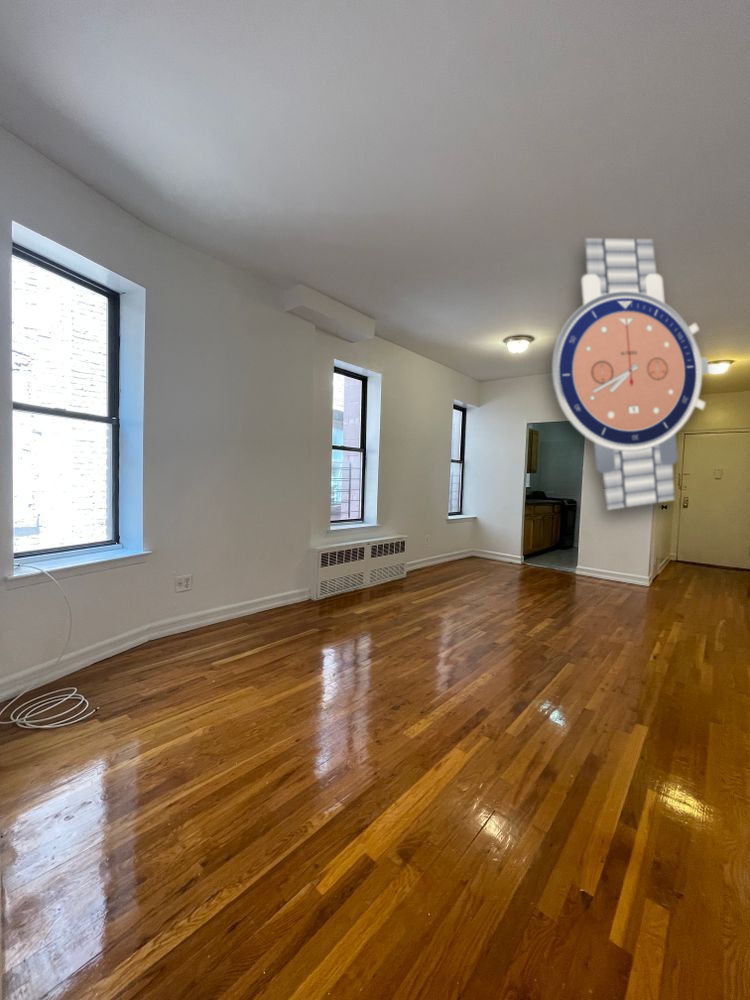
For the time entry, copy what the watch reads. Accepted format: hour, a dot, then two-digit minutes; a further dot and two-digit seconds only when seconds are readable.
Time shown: 7.41
